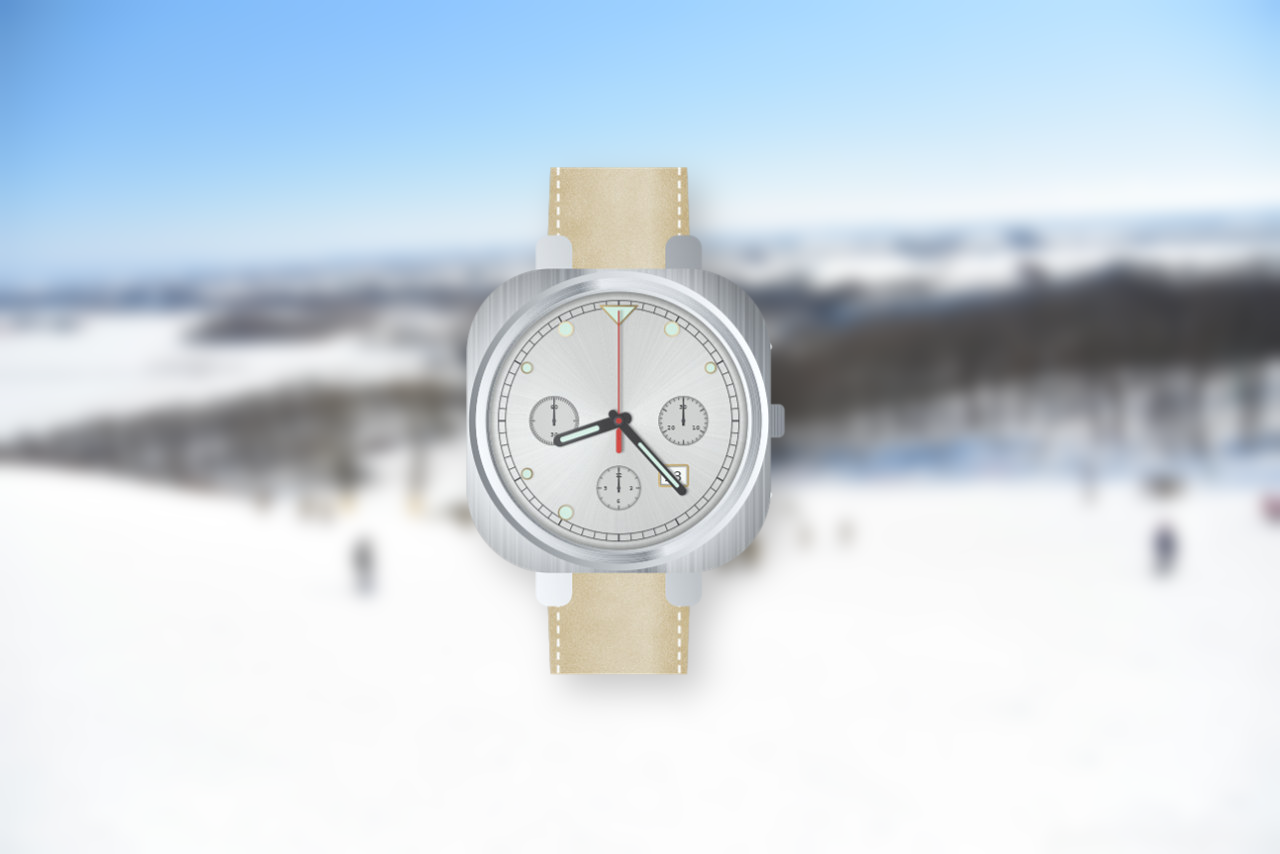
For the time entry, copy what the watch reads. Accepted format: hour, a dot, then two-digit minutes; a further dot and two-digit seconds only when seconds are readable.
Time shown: 8.23
